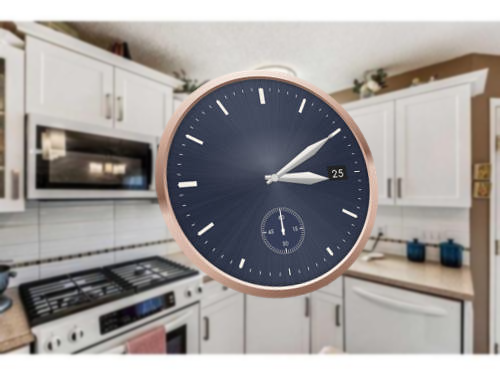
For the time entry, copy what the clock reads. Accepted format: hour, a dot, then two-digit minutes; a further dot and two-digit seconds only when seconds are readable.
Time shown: 3.10
